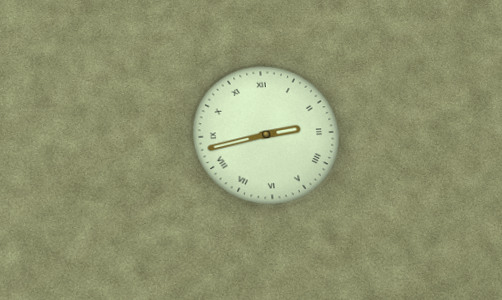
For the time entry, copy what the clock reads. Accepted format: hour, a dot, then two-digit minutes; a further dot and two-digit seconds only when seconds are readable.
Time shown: 2.43
